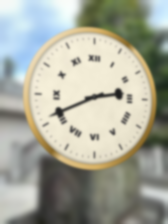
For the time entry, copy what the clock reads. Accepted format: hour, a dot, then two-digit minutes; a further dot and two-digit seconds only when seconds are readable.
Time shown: 2.41
